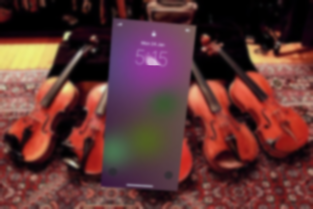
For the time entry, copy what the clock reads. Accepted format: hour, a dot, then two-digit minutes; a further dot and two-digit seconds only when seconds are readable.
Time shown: 5.15
